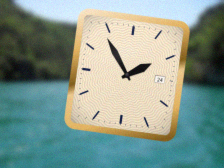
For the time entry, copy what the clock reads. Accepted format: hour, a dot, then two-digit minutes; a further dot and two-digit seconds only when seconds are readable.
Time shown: 1.54
